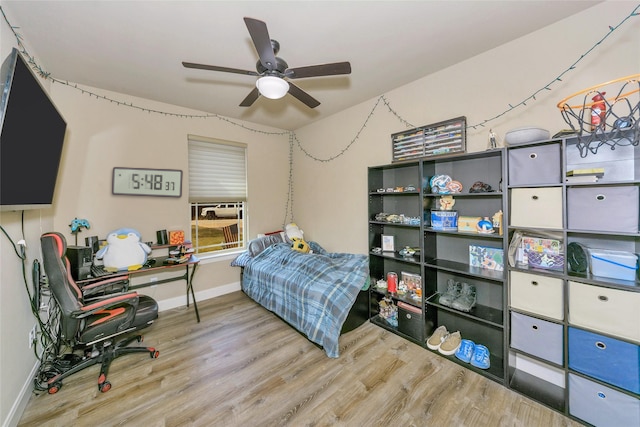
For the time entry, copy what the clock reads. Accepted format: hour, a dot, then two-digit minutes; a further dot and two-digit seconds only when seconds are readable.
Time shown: 5.48
